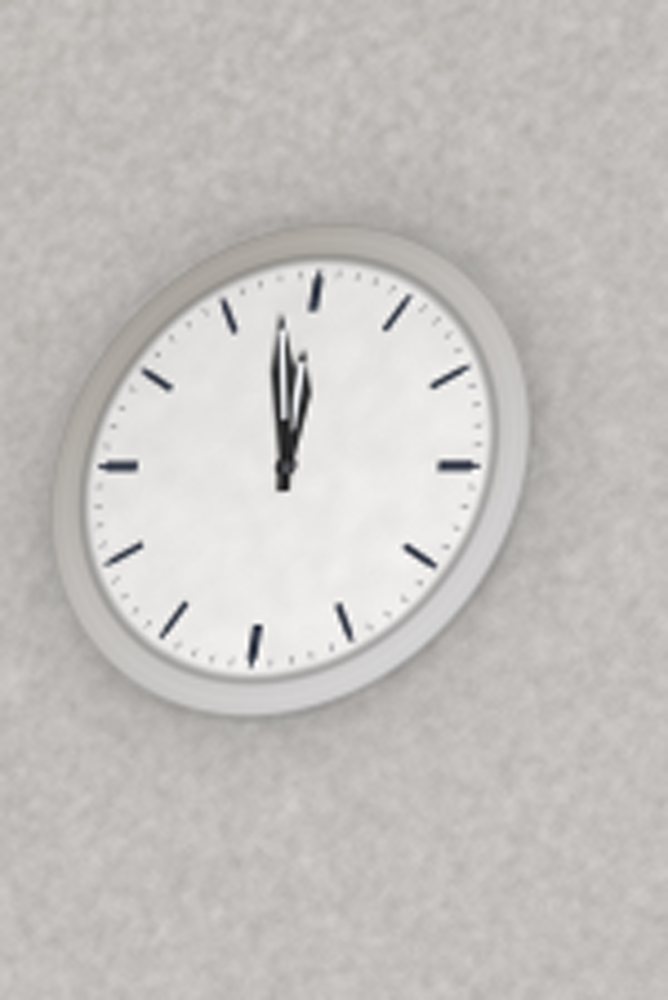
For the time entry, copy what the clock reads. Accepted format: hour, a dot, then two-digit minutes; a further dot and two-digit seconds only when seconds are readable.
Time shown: 11.58
